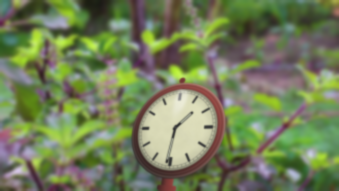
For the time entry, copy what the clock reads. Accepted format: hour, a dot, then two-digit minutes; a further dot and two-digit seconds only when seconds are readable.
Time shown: 1.31
